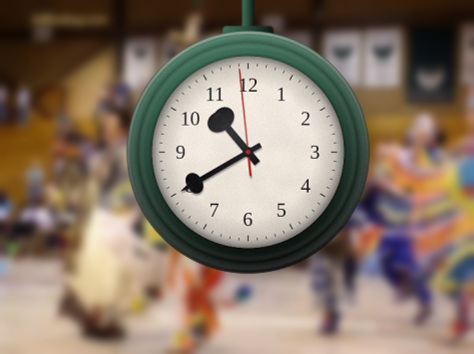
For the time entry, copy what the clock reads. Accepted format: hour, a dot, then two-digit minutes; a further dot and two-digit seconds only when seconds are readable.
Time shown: 10.39.59
